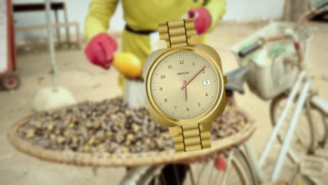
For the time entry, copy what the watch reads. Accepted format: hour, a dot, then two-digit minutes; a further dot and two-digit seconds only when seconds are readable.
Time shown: 6.09
